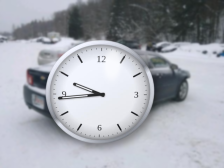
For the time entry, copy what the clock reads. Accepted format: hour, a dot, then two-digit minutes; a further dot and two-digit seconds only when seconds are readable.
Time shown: 9.44
